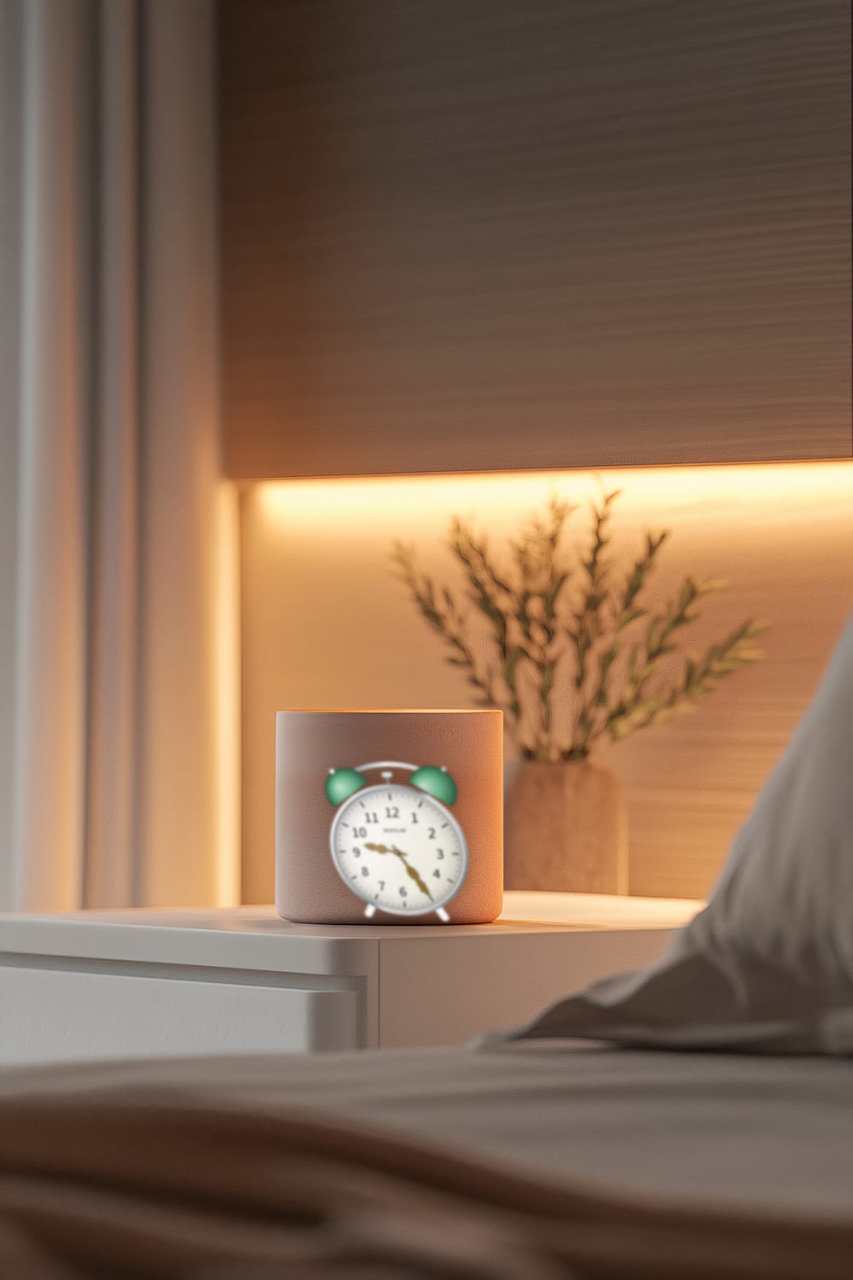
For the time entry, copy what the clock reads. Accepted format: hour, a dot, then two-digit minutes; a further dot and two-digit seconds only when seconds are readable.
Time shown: 9.25
